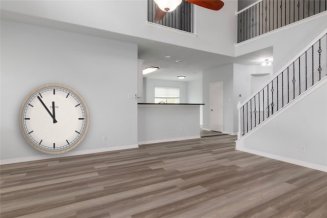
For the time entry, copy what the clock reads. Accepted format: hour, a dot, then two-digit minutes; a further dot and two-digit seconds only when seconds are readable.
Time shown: 11.54
